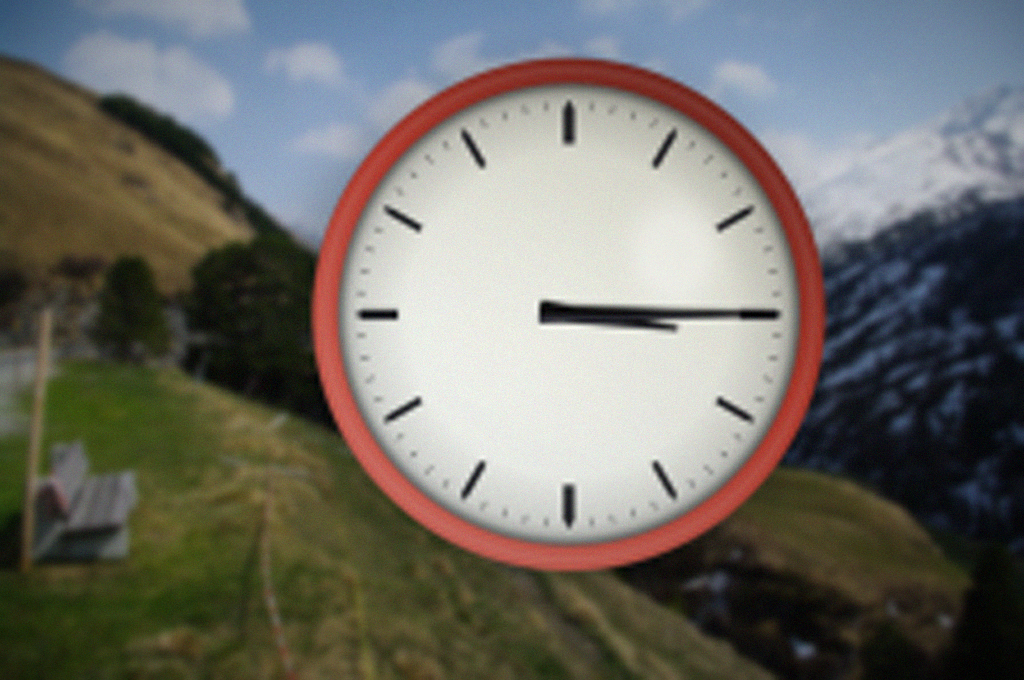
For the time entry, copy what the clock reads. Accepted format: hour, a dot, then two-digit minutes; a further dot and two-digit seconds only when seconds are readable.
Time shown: 3.15
